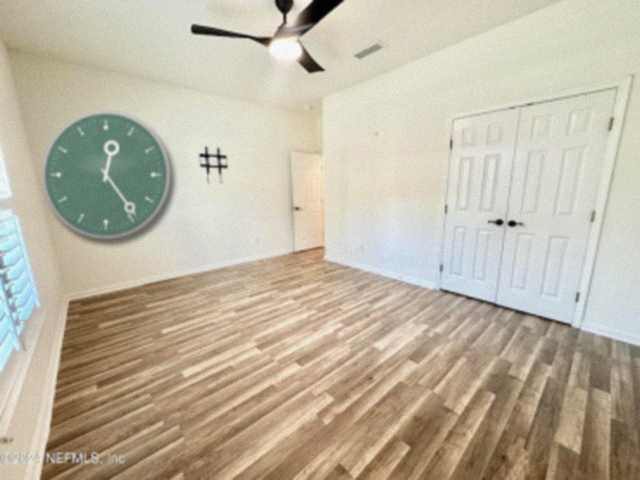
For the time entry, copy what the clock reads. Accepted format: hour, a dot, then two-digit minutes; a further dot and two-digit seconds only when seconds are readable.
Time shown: 12.24
